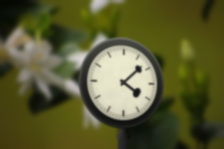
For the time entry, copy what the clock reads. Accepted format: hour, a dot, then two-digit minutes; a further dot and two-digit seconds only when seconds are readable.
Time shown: 4.08
